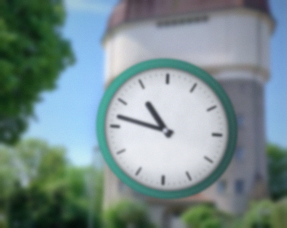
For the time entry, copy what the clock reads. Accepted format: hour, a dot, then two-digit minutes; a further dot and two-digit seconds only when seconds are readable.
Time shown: 10.47
